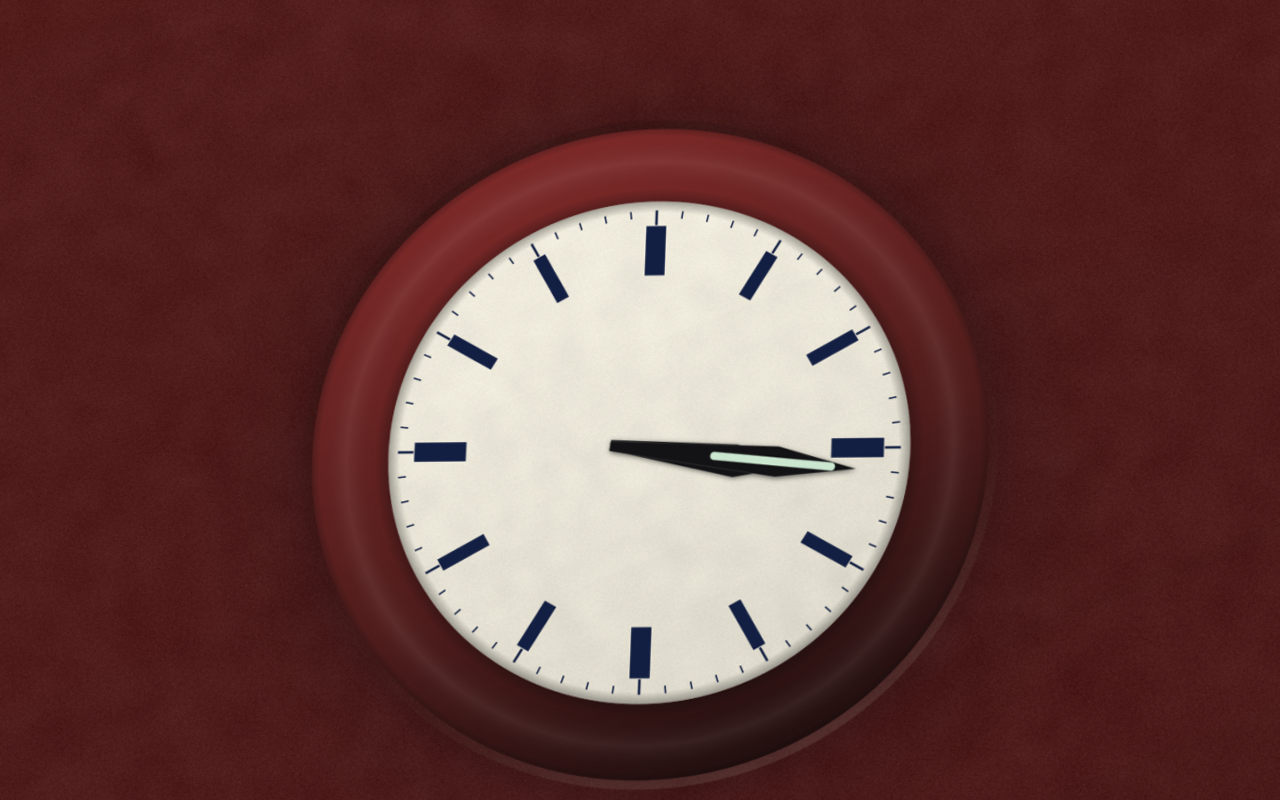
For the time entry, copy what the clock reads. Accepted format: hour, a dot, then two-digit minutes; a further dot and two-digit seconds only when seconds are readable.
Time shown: 3.16
